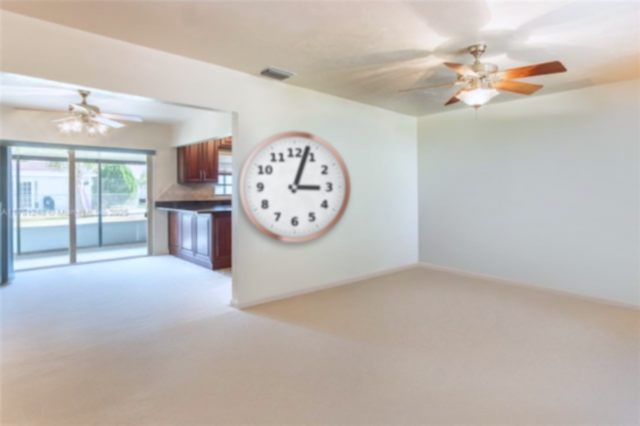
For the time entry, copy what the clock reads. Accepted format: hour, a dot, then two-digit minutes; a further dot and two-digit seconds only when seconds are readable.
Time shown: 3.03
